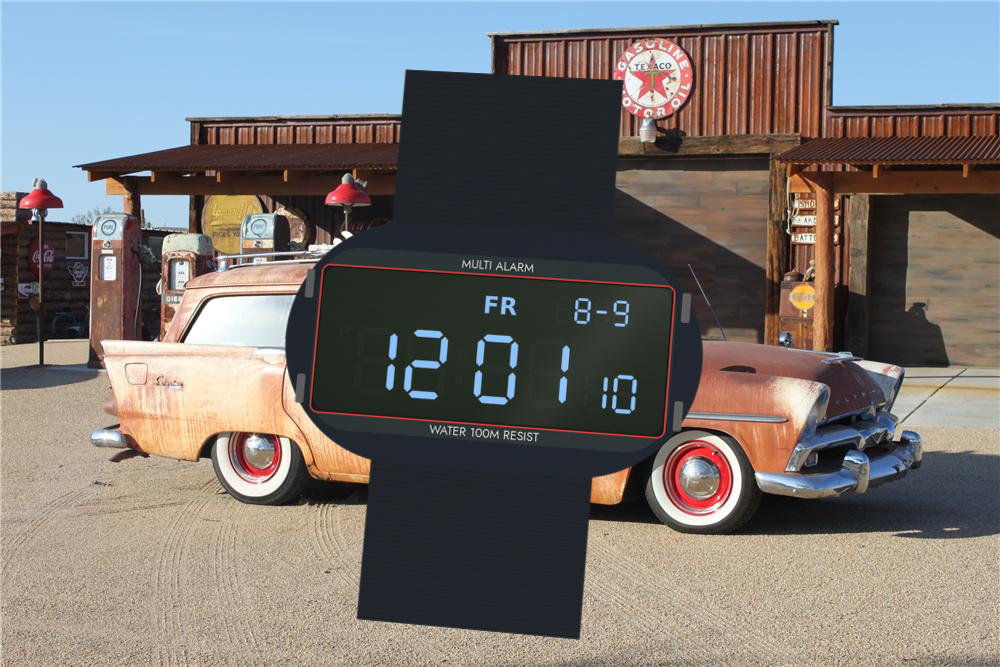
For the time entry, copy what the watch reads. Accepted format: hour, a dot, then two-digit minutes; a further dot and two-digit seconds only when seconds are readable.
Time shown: 12.01.10
